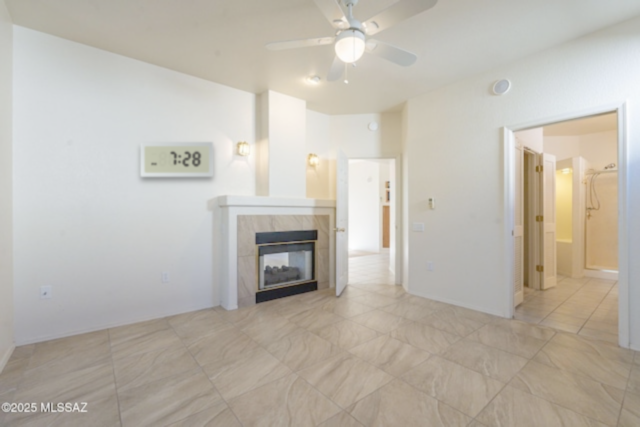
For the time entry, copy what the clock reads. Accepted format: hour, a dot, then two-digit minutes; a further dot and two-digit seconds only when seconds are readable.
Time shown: 7.28
